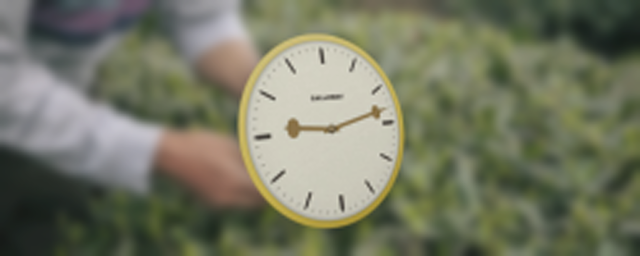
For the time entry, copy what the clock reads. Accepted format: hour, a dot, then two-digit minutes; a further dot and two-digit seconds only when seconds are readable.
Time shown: 9.13
